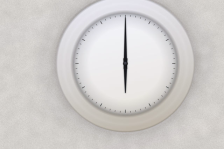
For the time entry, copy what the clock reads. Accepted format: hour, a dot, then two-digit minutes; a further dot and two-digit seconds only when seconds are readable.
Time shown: 6.00
